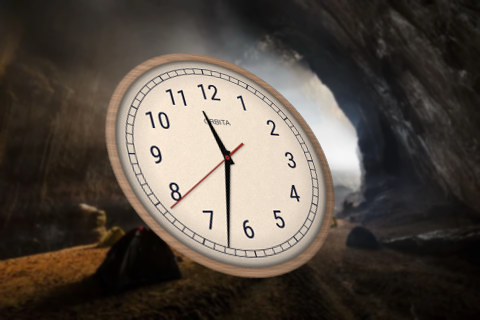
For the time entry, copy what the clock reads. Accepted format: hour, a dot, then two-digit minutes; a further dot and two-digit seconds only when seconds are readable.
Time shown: 11.32.39
